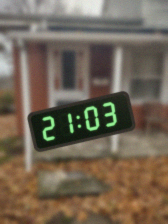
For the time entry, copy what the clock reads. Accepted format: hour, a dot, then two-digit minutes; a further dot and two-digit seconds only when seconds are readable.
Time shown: 21.03
